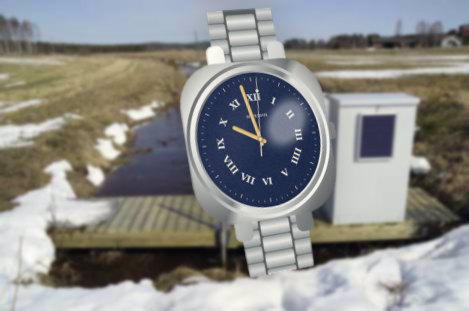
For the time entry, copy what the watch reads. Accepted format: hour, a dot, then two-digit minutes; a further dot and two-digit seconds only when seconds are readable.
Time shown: 9.58.01
